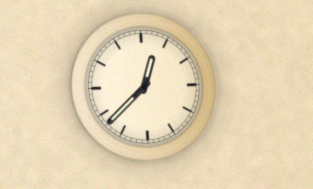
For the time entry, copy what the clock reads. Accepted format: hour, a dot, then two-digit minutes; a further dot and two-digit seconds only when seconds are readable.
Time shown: 12.38
